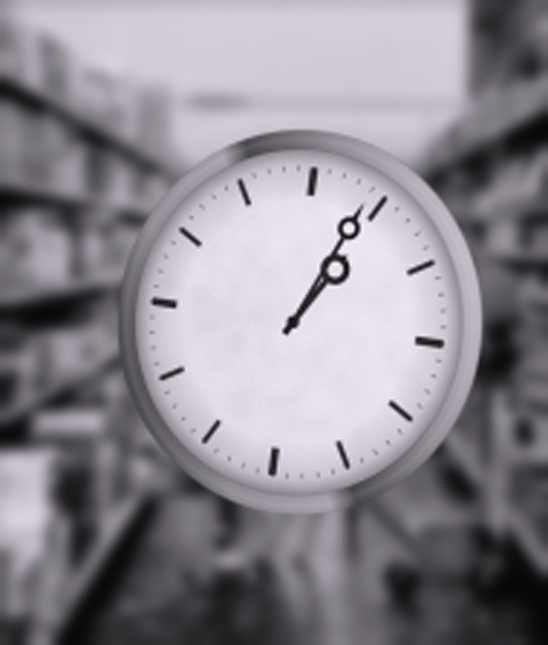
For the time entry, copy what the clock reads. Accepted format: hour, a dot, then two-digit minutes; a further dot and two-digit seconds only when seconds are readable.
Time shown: 1.04
